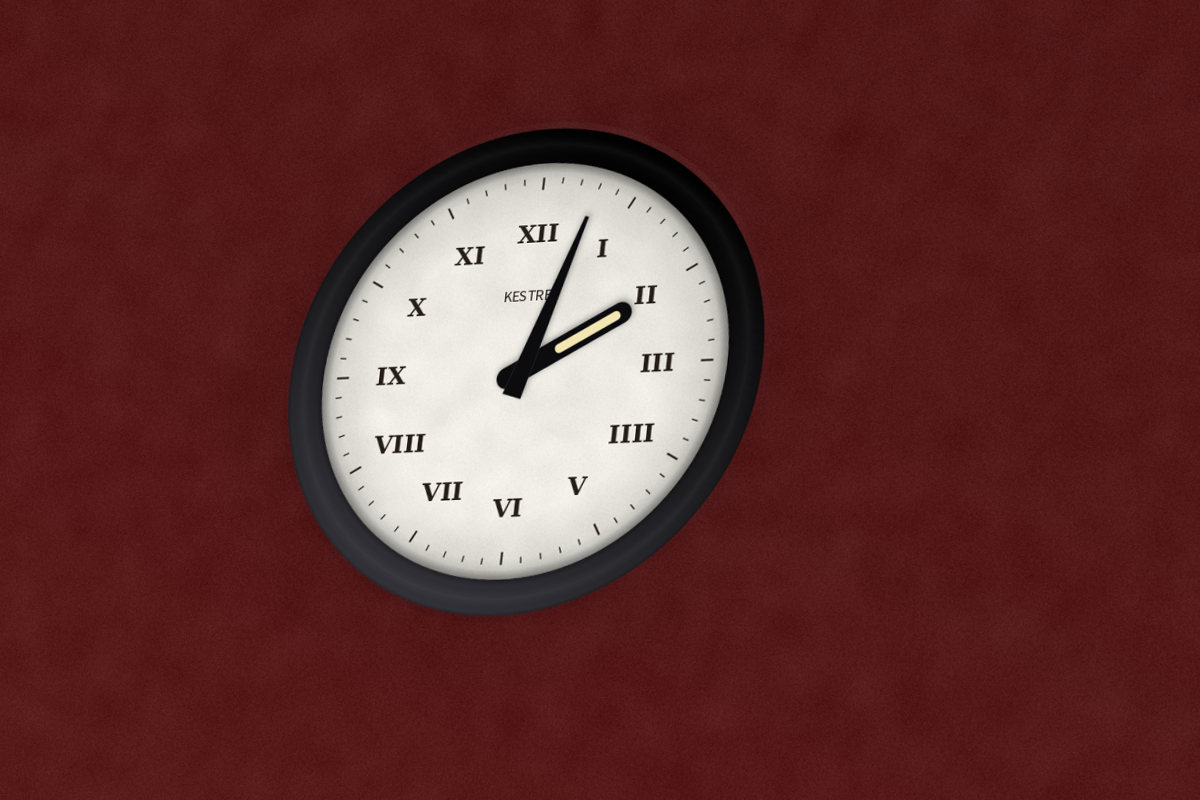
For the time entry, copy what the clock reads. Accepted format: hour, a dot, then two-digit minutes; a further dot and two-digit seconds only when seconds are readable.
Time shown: 2.03
